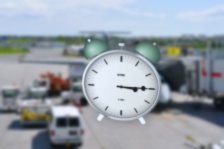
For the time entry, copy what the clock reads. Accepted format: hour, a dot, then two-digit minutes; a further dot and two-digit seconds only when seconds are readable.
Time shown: 3.15
